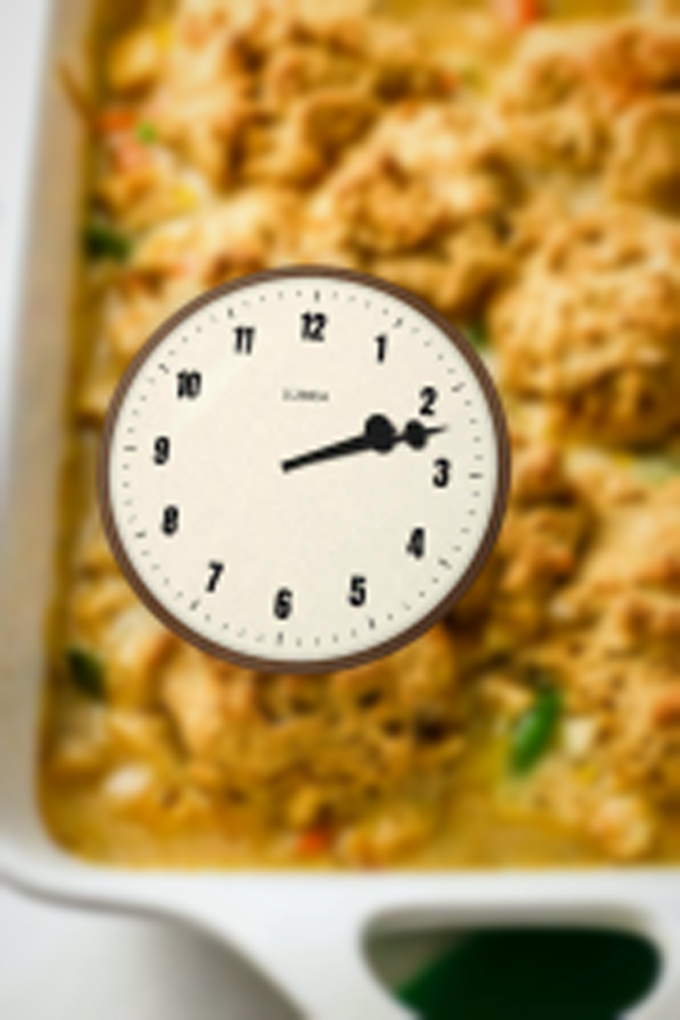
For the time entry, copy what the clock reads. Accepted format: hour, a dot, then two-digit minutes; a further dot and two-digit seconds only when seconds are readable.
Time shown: 2.12
